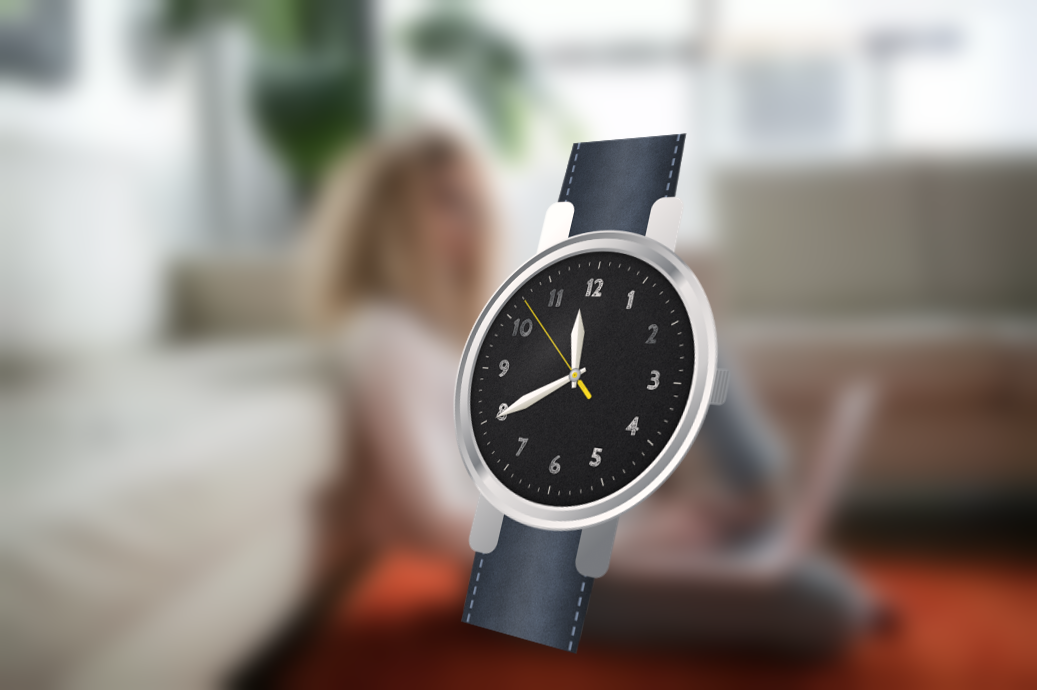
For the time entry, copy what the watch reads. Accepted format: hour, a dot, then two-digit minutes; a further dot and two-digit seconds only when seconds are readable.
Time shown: 11.39.52
